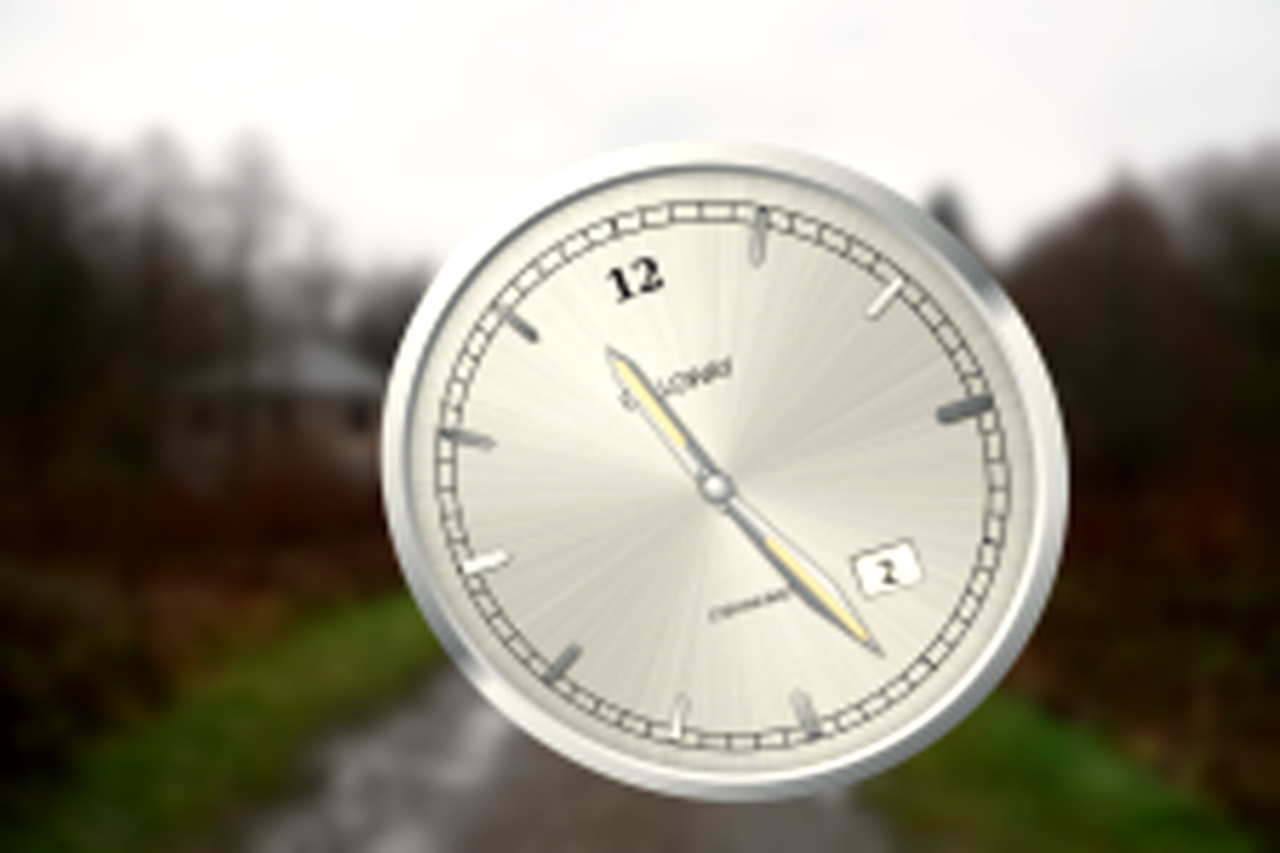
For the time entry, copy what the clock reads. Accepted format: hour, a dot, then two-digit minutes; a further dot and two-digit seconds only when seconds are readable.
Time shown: 11.26
